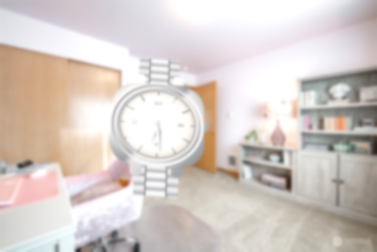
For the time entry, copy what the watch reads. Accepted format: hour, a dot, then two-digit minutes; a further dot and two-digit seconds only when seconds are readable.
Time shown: 6.29
